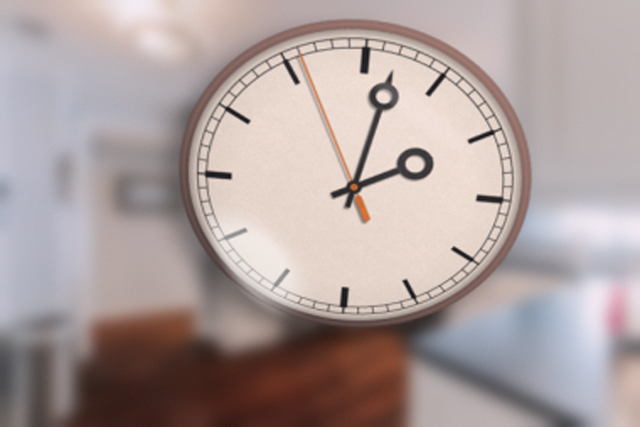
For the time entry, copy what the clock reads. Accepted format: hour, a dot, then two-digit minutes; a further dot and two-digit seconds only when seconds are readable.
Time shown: 2.01.56
